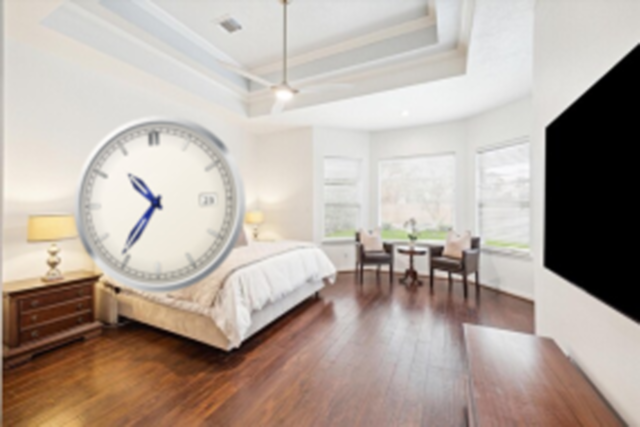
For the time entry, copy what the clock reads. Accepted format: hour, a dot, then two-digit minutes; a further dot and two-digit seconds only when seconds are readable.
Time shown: 10.36
